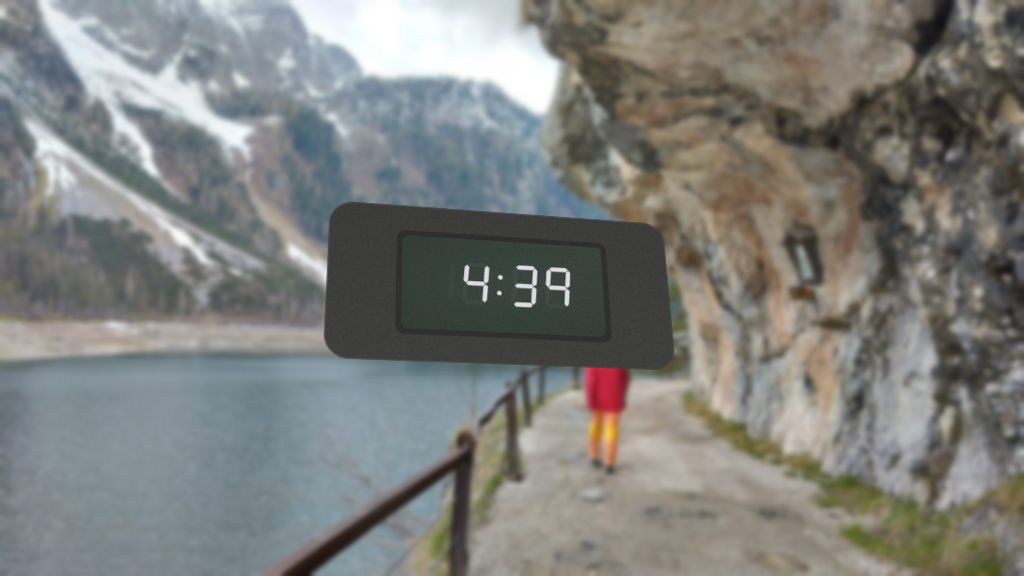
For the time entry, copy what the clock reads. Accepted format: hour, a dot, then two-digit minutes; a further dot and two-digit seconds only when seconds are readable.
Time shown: 4.39
